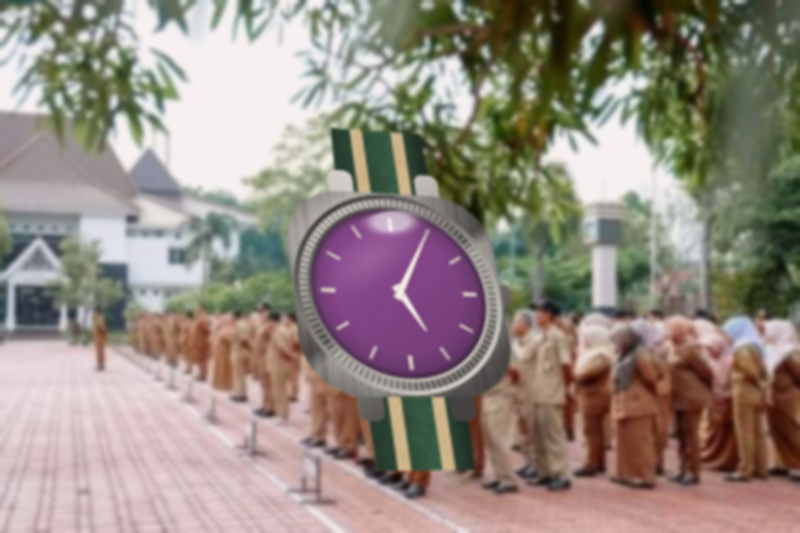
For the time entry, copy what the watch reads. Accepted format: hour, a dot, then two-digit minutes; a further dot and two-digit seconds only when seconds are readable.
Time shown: 5.05
